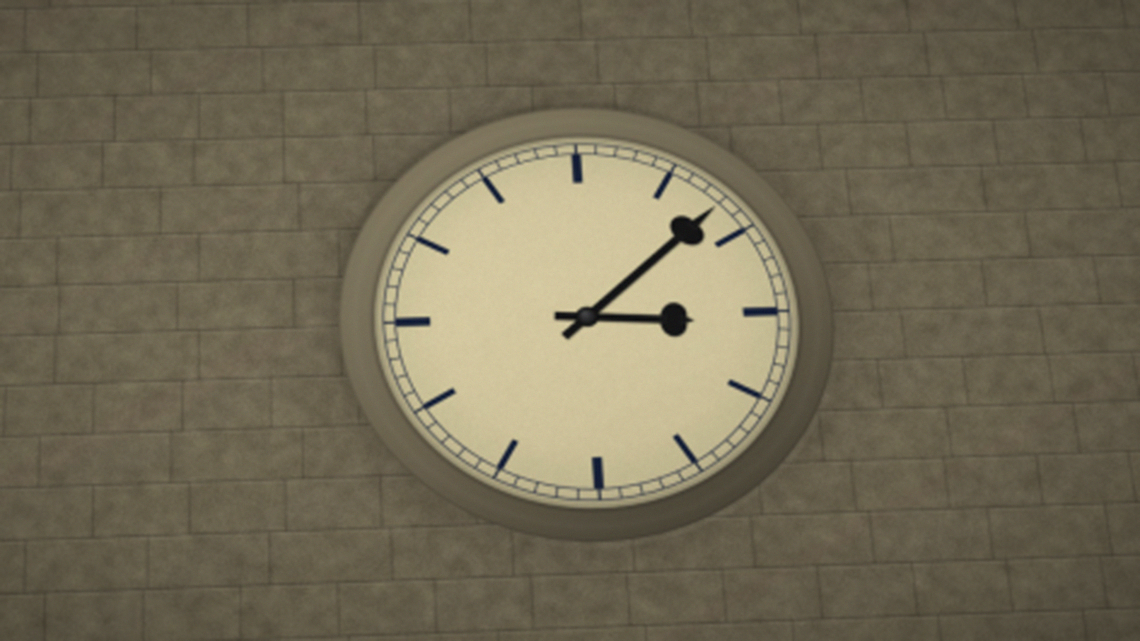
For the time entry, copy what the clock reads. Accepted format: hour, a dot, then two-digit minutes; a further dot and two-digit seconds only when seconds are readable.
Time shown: 3.08
